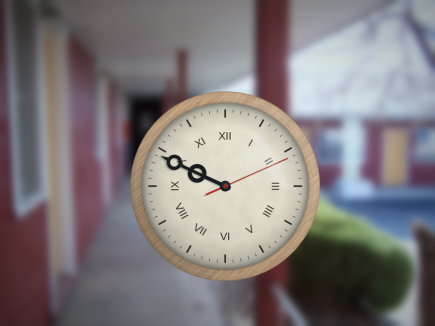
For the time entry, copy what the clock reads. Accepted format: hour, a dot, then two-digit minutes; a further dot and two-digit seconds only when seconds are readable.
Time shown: 9.49.11
